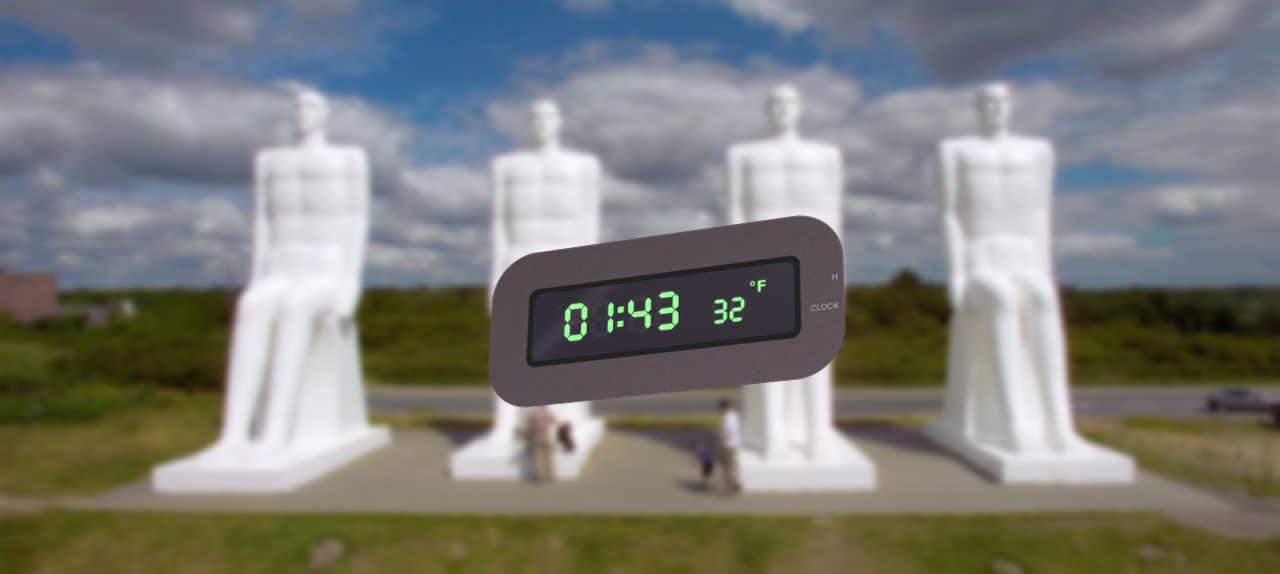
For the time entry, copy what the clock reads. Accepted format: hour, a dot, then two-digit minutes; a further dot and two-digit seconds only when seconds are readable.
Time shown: 1.43
